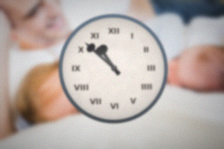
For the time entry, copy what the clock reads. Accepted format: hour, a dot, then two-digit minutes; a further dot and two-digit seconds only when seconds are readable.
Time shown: 10.52
